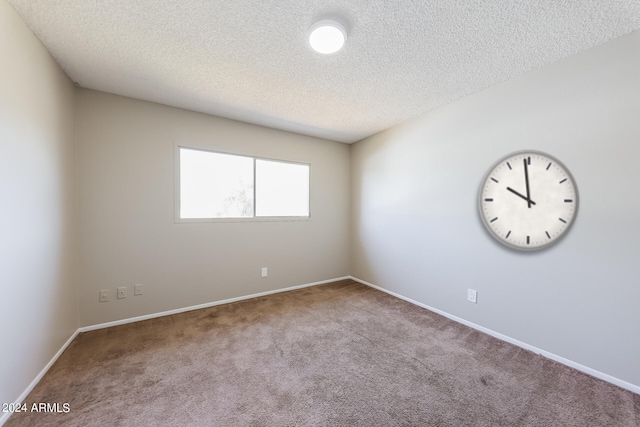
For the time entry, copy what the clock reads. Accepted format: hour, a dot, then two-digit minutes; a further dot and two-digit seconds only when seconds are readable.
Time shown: 9.59
